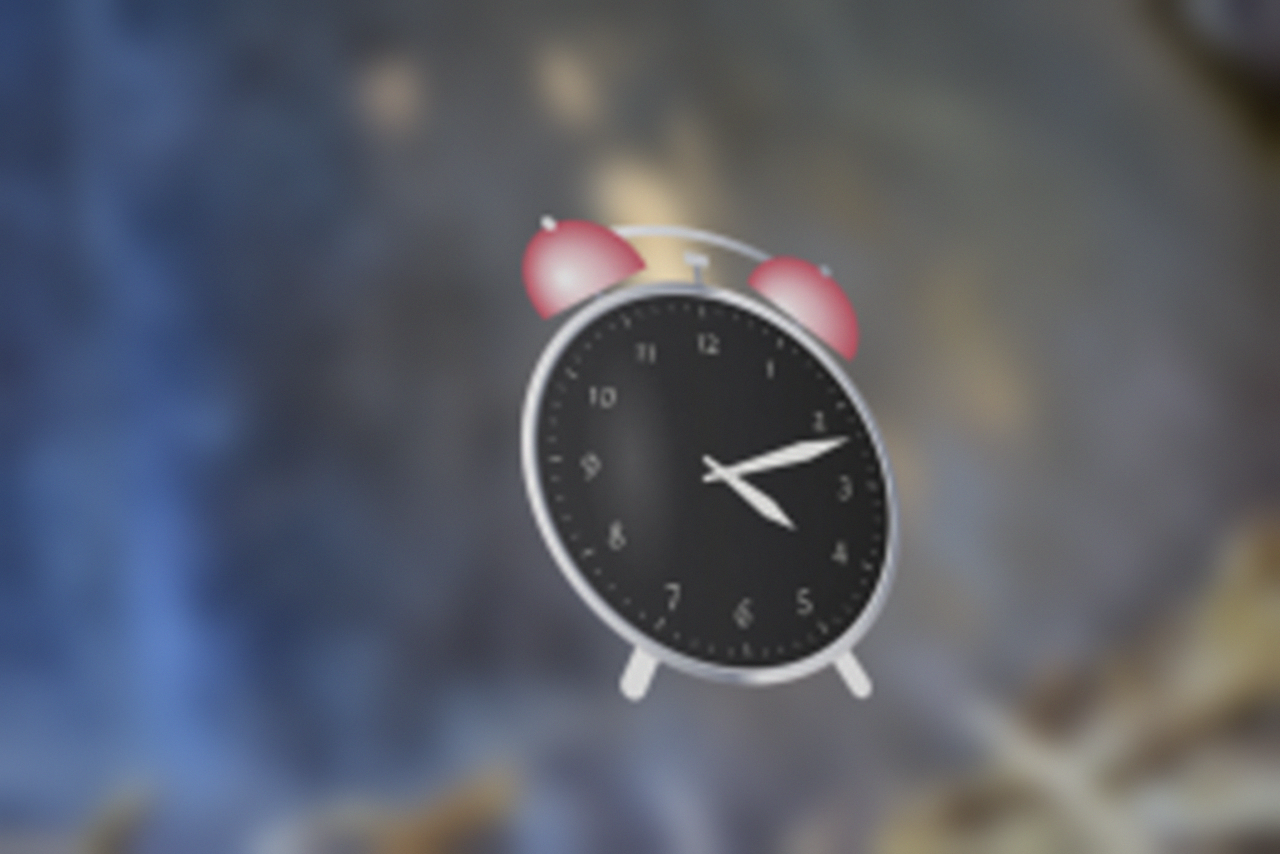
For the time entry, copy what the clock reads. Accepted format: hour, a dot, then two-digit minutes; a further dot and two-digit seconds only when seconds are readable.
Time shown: 4.12
